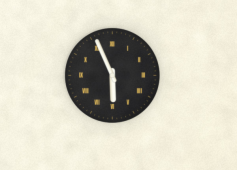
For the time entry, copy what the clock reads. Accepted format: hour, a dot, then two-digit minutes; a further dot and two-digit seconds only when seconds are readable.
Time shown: 5.56
